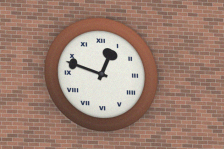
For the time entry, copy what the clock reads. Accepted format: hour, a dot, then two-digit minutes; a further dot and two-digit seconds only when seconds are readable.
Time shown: 12.48
